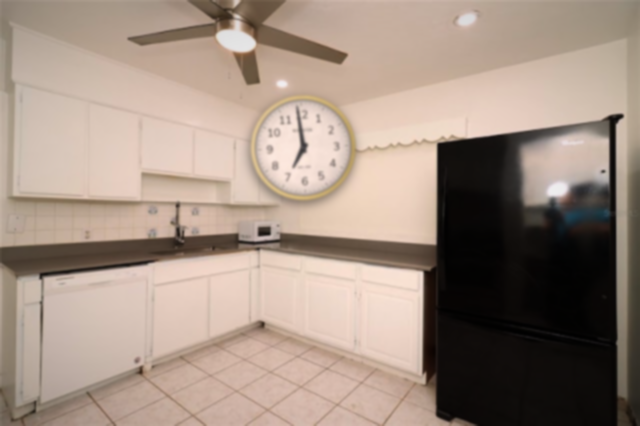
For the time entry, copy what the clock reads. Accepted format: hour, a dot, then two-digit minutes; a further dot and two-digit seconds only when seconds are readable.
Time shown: 6.59
